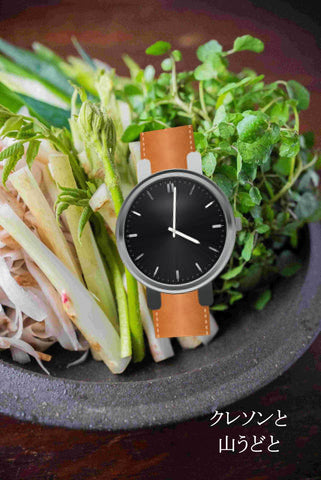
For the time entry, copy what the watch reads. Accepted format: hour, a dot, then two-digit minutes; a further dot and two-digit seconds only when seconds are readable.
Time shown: 4.01
